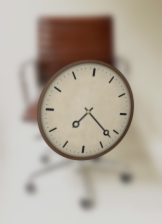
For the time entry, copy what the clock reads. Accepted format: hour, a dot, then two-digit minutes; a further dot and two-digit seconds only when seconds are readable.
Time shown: 7.22
